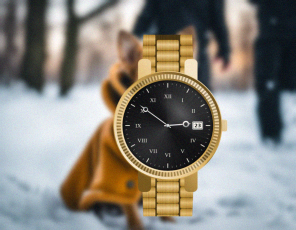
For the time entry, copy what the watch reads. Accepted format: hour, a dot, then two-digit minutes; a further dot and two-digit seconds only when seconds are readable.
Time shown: 2.51
